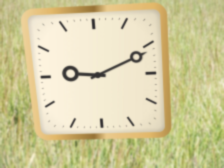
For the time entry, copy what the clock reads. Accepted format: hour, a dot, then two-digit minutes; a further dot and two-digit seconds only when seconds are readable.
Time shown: 9.11
